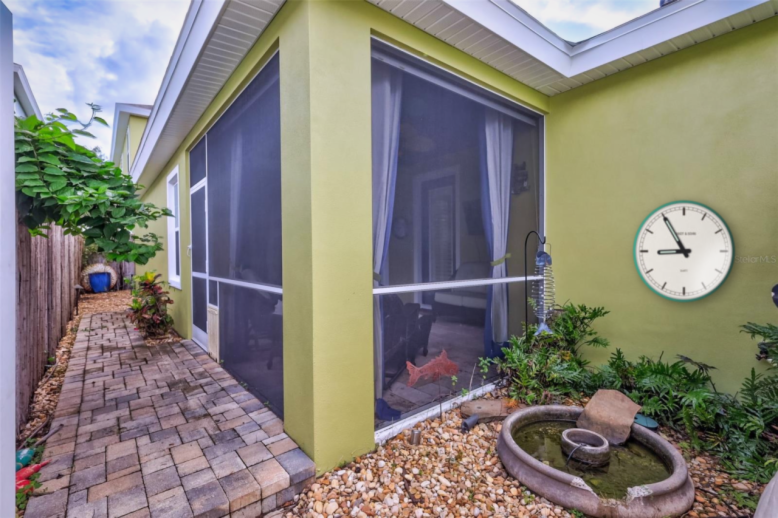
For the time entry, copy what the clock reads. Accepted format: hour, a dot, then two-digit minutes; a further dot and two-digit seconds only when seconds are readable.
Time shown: 8.55
